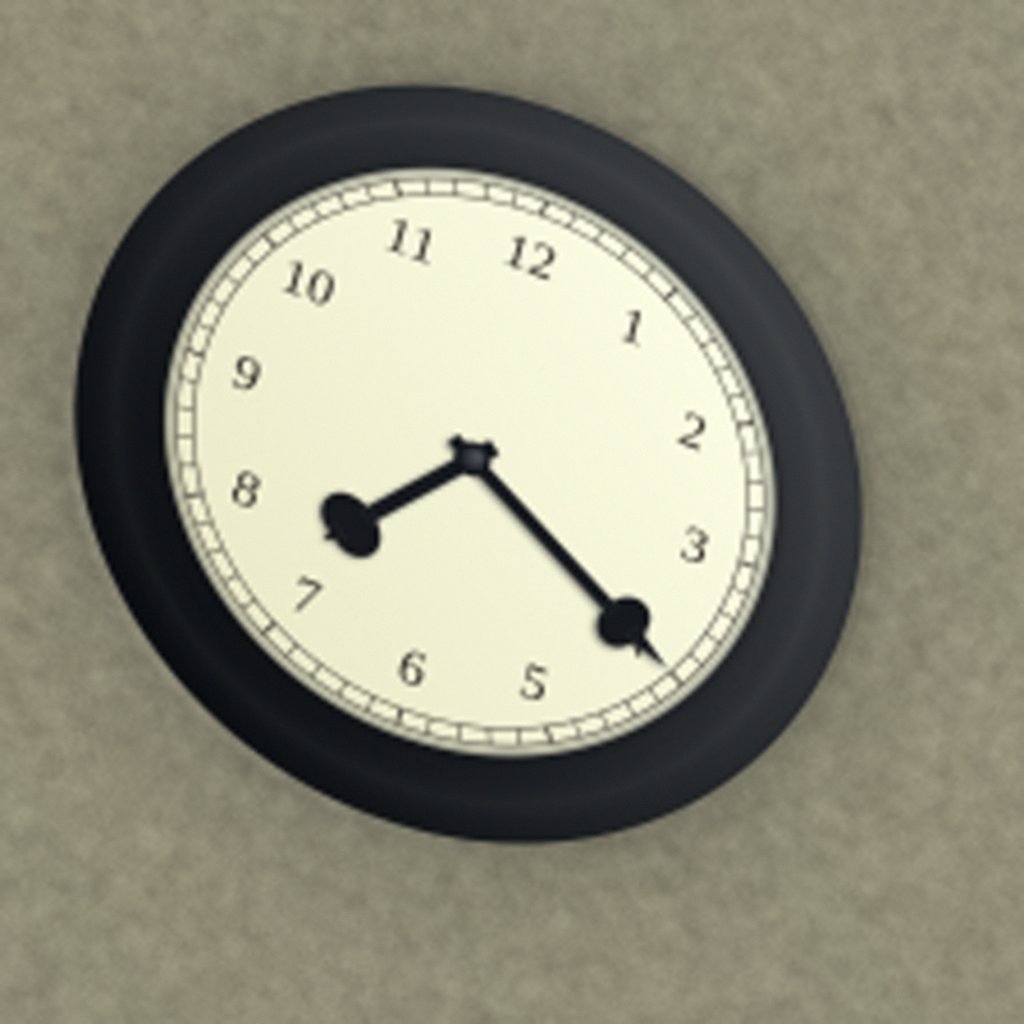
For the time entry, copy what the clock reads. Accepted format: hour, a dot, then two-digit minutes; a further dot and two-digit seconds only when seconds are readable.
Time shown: 7.20
